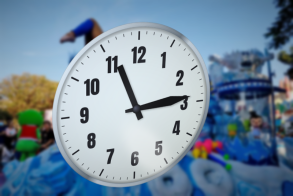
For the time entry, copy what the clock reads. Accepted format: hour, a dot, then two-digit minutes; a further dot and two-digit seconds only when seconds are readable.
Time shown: 11.14
